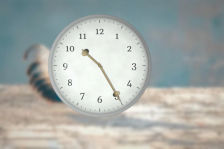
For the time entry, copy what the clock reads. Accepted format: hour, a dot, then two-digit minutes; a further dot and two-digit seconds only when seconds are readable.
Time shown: 10.25
